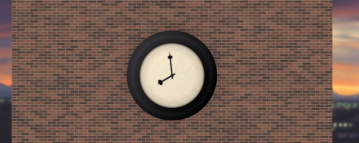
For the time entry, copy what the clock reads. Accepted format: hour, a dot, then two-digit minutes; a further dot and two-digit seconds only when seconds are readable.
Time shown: 7.59
